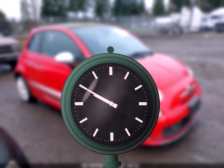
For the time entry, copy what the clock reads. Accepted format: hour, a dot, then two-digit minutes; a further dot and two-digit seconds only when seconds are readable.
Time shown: 9.50
